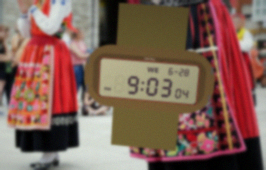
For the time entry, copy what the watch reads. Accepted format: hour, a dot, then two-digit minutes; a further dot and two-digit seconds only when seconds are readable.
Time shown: 9.03
